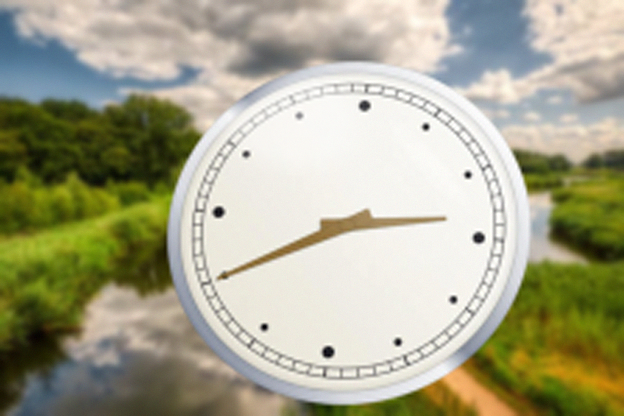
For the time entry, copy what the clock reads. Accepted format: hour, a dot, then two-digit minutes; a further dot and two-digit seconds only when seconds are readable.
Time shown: 2.40
